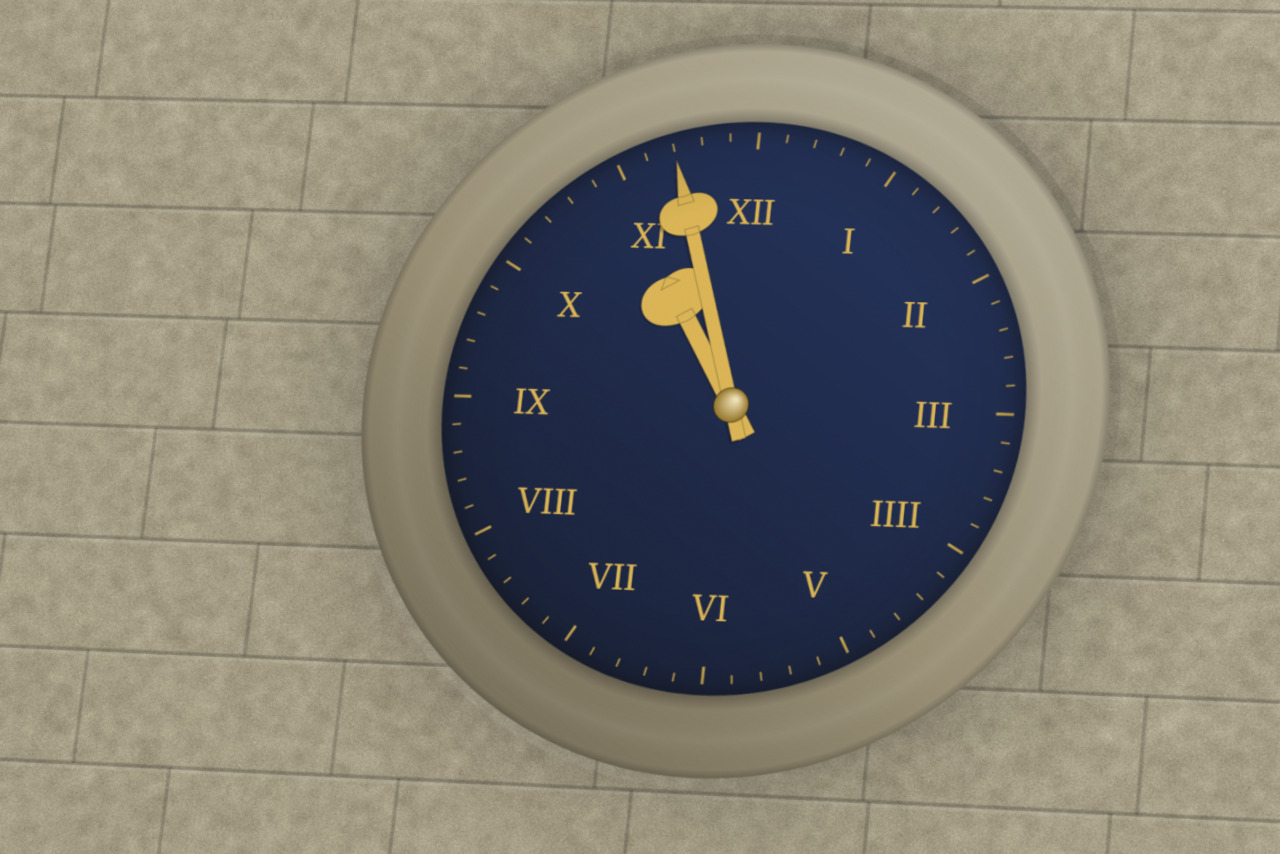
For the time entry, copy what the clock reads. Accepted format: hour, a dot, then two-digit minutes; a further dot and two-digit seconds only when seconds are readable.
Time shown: 10.57
